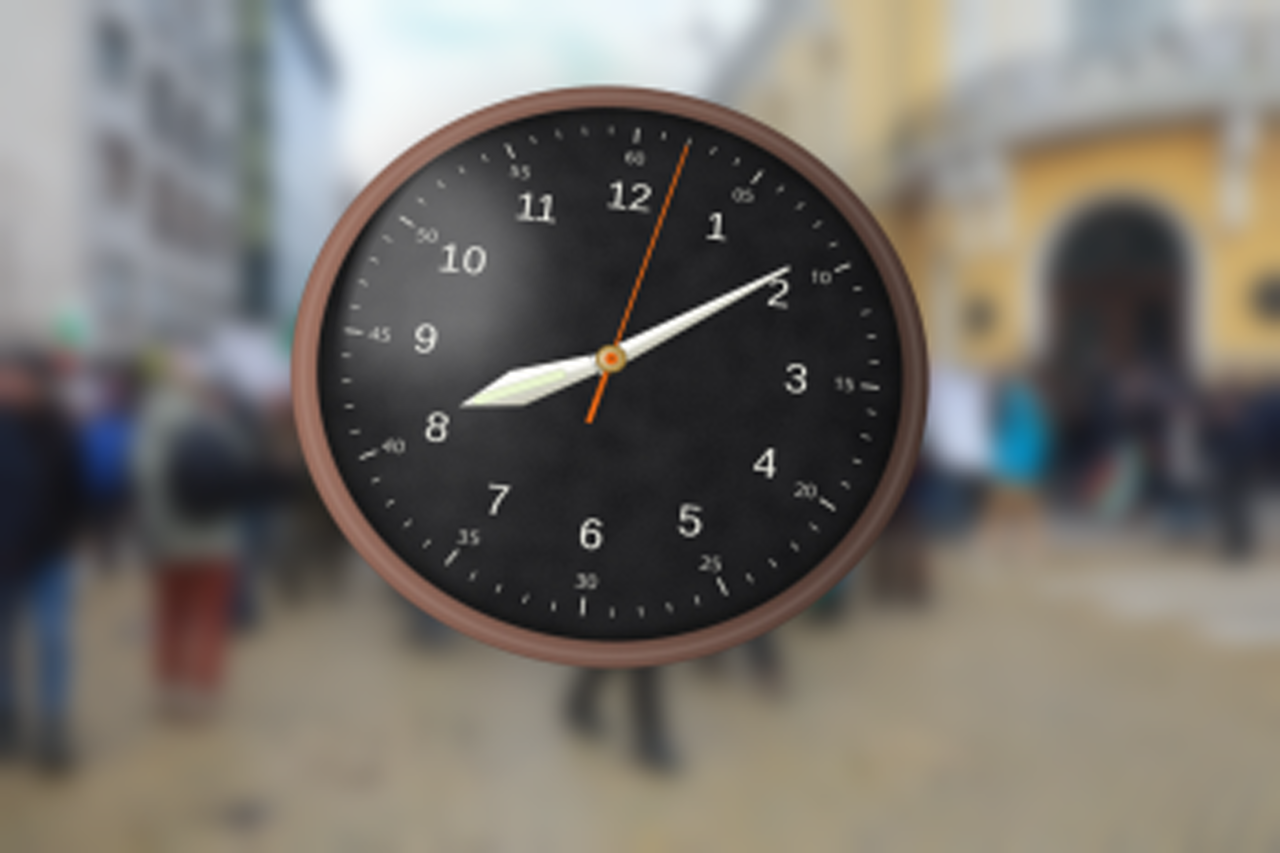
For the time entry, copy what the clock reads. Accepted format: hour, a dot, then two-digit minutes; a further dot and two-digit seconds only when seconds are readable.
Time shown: 8.09.02
